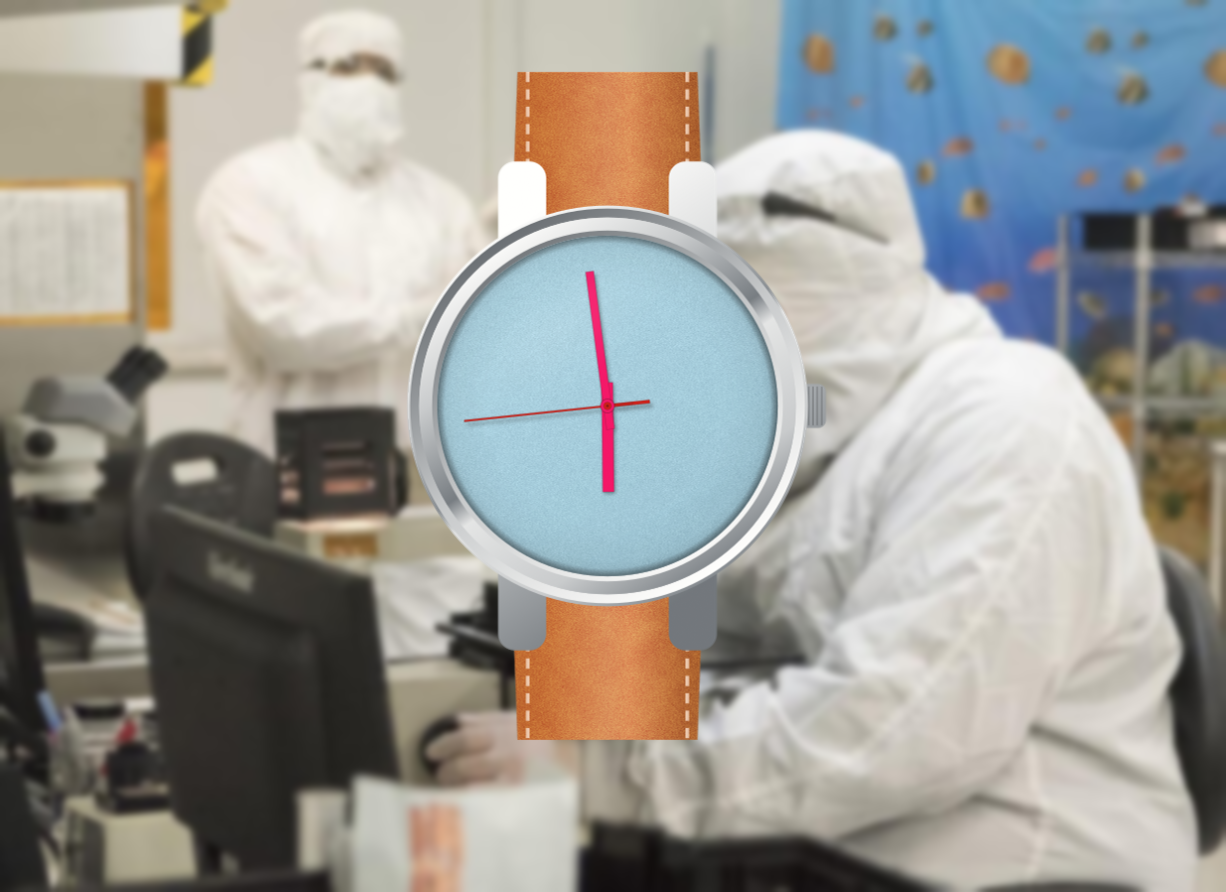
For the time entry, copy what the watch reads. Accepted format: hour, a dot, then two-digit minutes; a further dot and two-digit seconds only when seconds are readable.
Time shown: 5.58.44
